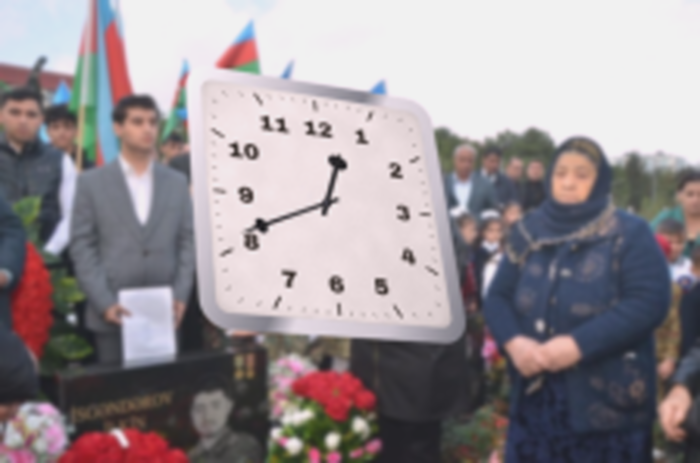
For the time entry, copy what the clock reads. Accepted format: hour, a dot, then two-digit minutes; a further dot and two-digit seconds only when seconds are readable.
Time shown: 12.41
